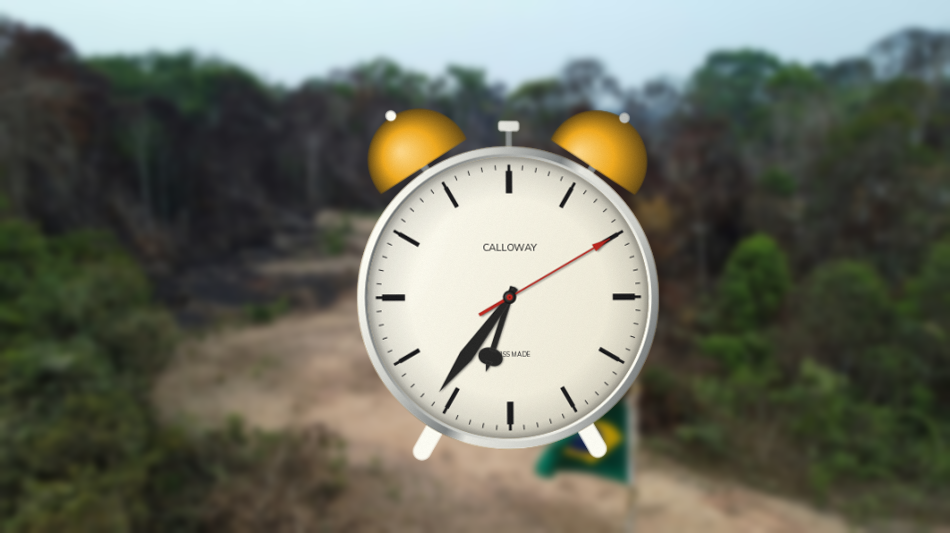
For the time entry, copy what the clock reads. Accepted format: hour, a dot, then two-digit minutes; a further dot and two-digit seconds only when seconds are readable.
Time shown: 6.36.10
